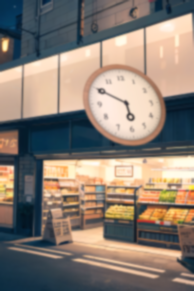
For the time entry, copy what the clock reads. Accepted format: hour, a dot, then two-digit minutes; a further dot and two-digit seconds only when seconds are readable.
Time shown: 5.50
